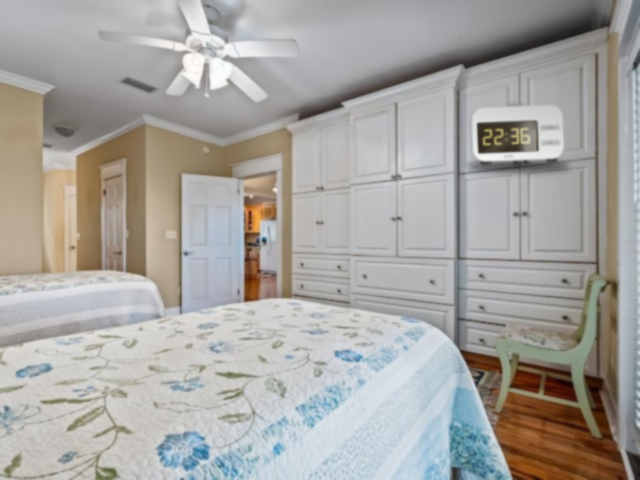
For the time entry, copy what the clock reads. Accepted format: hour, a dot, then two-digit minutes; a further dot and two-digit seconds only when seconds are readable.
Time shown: 22.36
